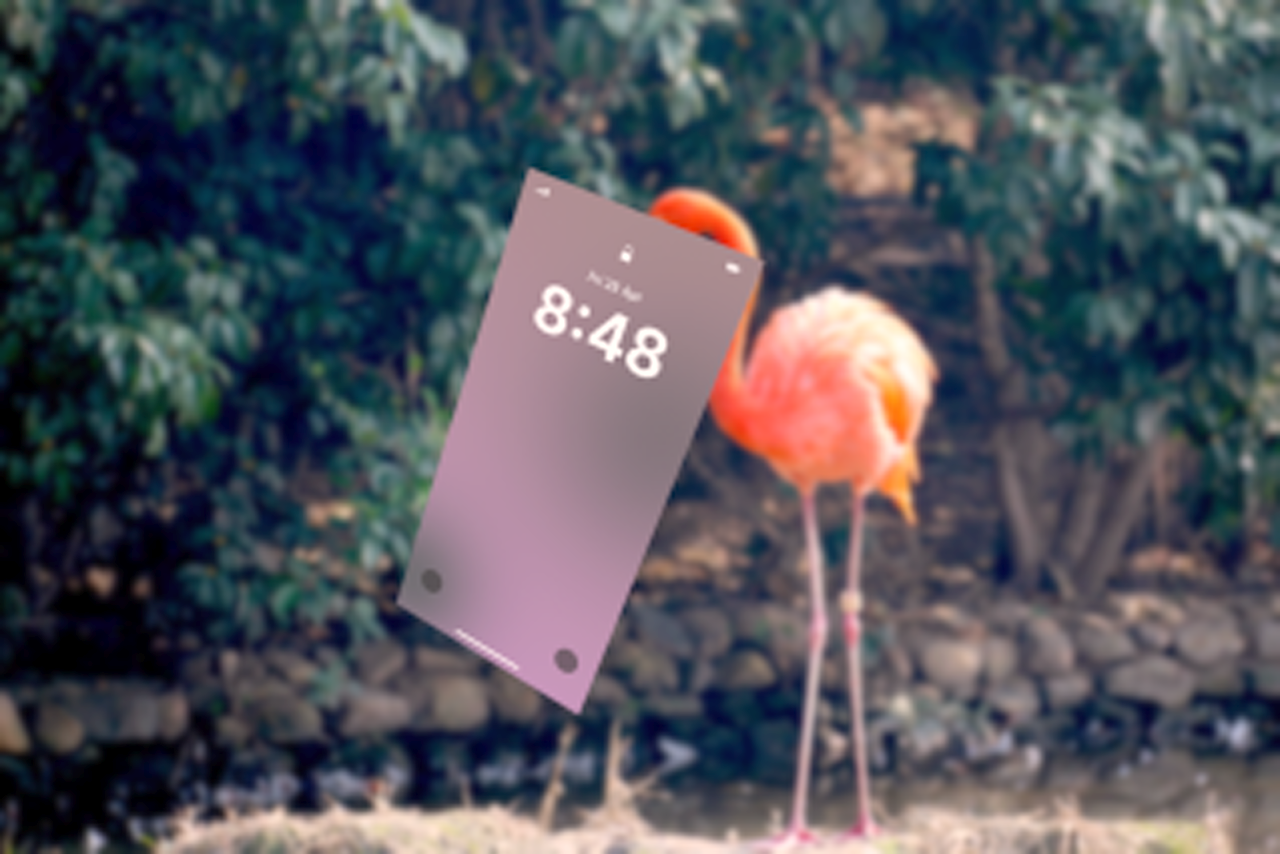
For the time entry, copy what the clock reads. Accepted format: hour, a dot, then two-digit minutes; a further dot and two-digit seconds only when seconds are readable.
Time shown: 8.48
